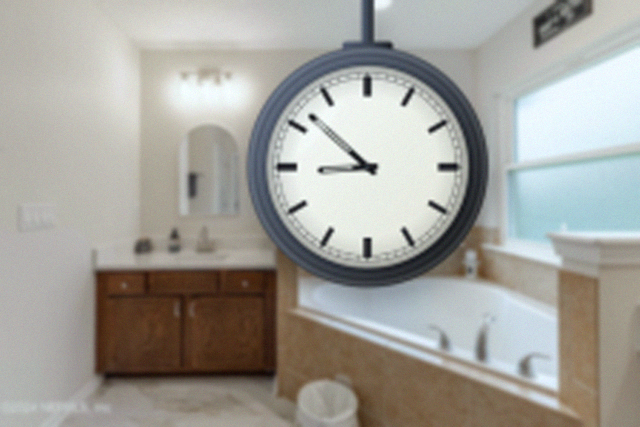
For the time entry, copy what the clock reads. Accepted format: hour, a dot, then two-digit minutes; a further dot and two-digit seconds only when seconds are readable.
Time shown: 8.52
